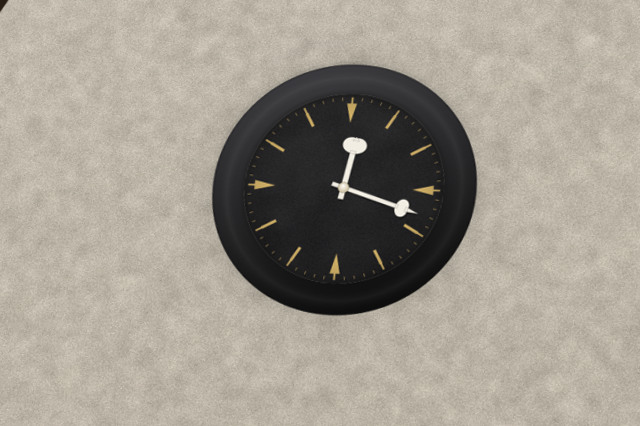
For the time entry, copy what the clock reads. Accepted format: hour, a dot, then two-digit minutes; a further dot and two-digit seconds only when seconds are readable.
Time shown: 12.18
